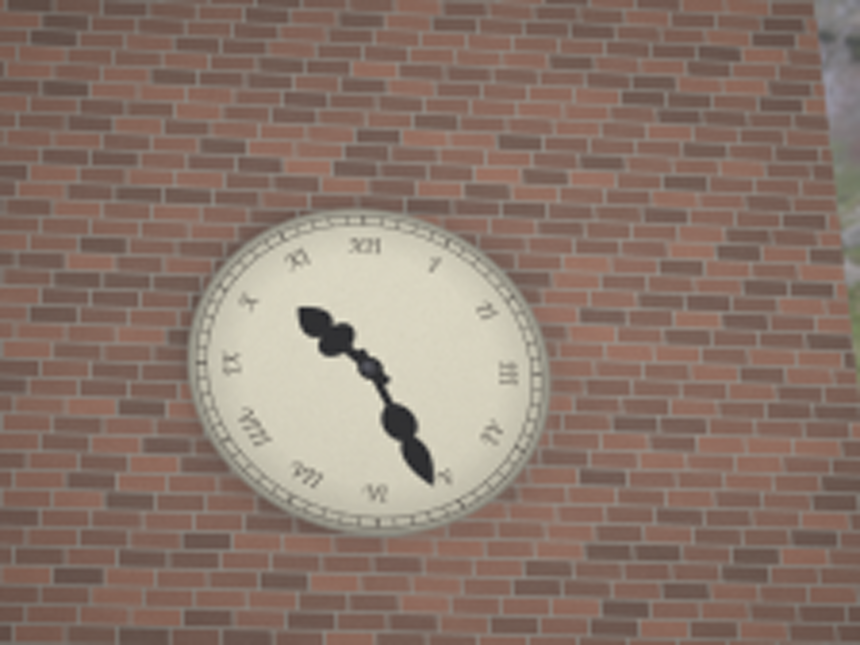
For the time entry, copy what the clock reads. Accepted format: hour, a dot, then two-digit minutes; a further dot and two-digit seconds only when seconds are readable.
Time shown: 10.26
